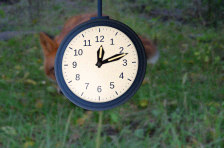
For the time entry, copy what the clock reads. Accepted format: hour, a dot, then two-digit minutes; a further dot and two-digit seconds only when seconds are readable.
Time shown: 12.12
